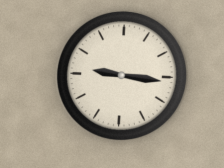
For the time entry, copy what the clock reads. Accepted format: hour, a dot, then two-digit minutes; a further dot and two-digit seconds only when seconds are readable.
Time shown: 9.16
